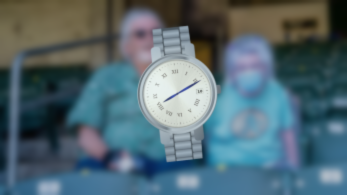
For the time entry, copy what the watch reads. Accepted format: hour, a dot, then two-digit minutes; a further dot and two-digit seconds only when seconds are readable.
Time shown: 8.11
